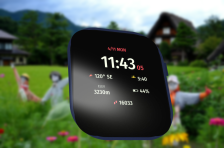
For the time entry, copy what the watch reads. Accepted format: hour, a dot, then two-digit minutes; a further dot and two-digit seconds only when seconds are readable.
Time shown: 11.43.05
